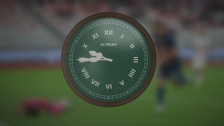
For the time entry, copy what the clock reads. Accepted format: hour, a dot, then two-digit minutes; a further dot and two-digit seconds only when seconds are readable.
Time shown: 9.45
